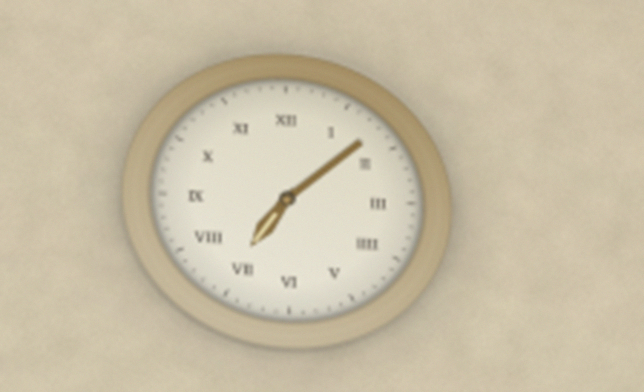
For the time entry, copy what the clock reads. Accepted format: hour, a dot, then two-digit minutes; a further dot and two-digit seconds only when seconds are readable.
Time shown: 7.08
